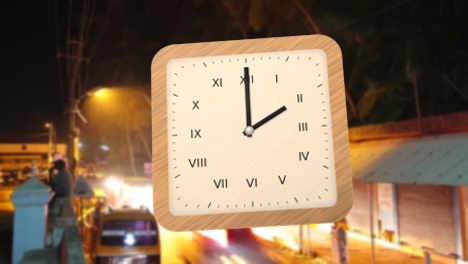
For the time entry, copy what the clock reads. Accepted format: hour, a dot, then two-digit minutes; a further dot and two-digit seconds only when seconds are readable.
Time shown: 2.00
